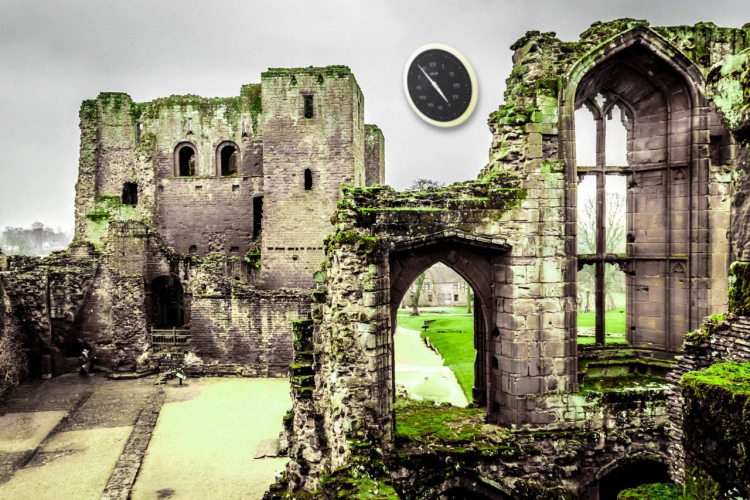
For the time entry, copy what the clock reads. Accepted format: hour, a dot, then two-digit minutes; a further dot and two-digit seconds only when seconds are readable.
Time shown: 4.54
